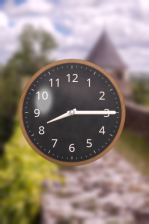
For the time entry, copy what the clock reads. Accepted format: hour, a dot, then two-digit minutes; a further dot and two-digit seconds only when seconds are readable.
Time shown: 8.15
